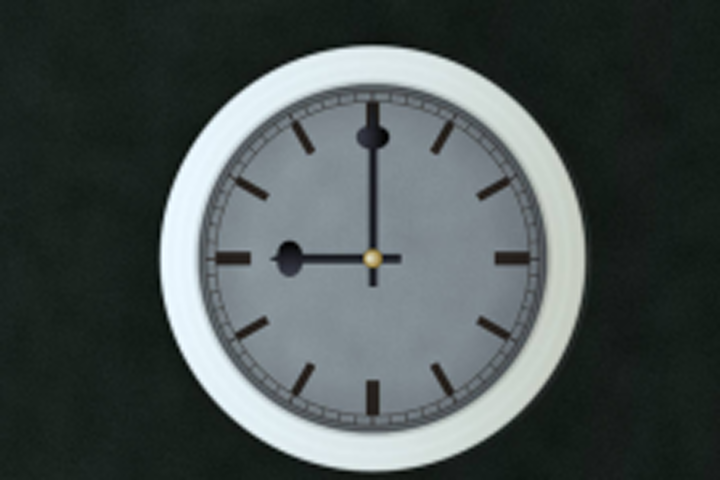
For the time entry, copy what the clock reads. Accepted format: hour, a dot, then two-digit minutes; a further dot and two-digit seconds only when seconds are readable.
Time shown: 9.00
